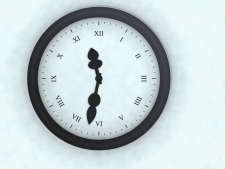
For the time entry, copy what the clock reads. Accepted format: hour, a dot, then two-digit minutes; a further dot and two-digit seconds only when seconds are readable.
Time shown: 11.32
